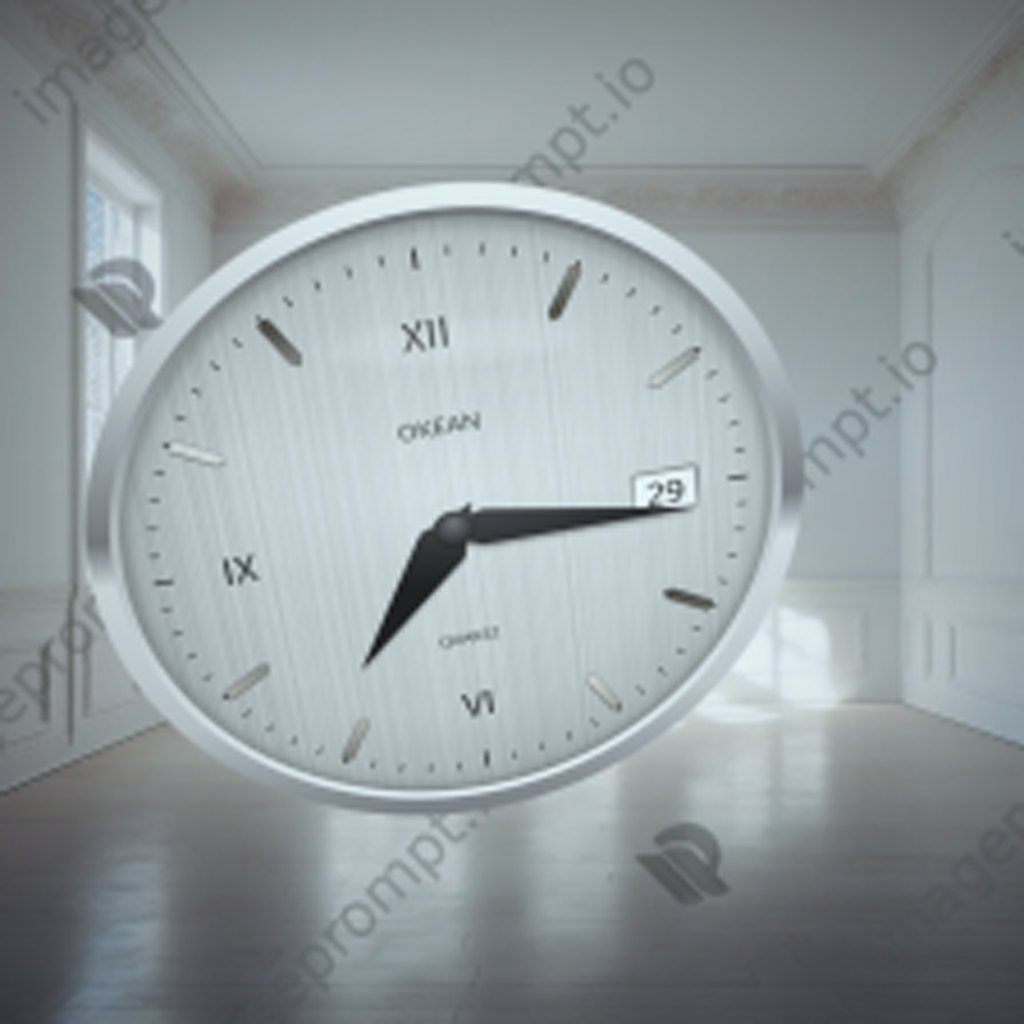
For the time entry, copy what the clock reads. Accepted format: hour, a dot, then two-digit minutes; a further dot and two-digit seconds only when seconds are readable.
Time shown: 7.16
